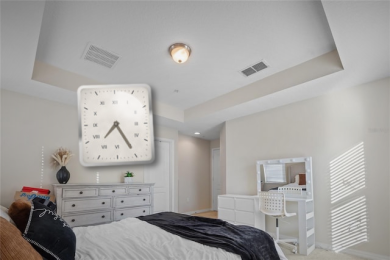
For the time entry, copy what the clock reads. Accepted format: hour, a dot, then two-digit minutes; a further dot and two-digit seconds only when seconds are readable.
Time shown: 7.25
